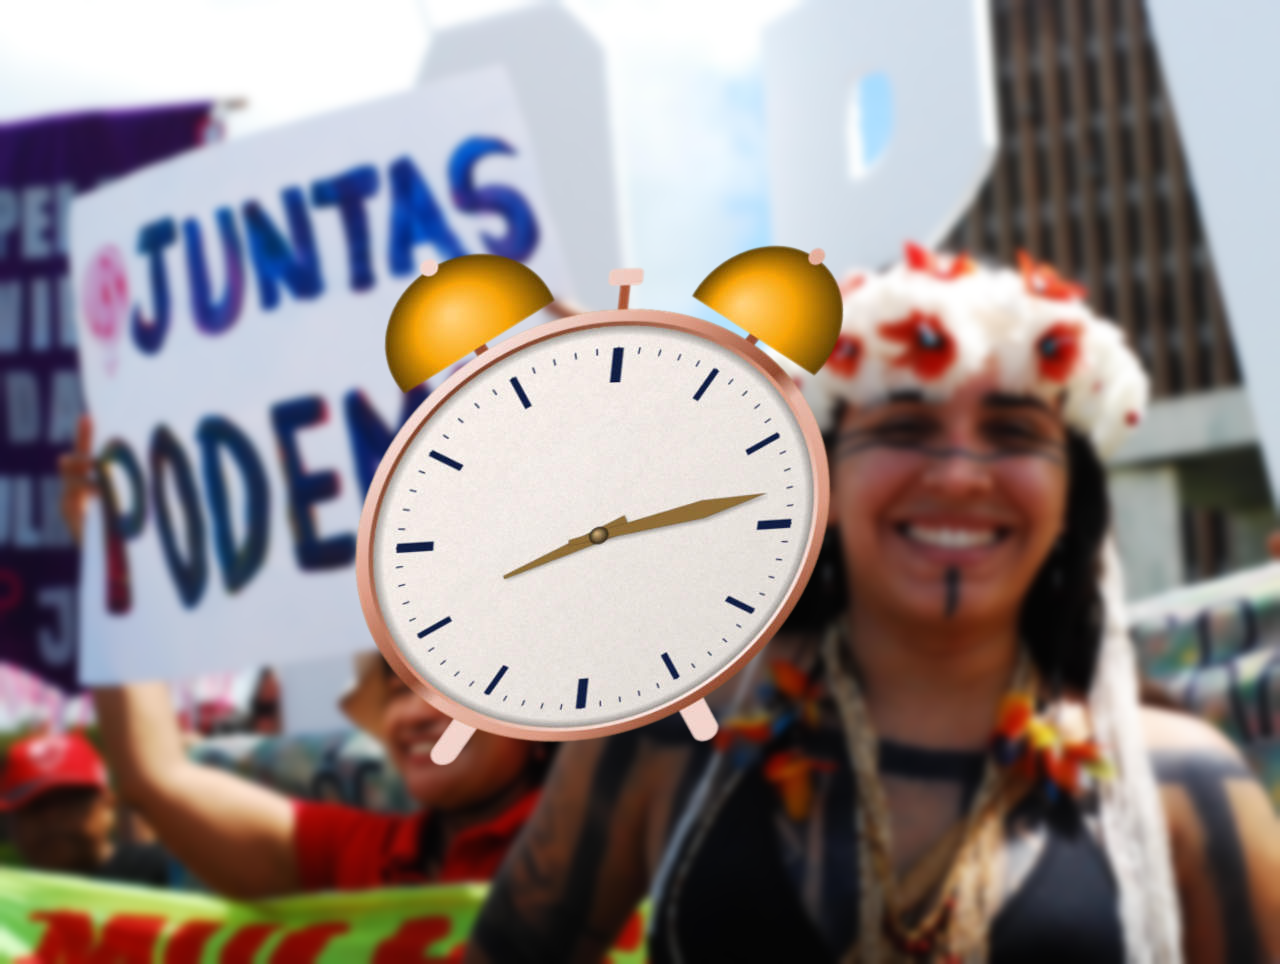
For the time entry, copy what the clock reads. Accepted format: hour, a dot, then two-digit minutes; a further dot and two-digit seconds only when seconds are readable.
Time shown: 8.13
